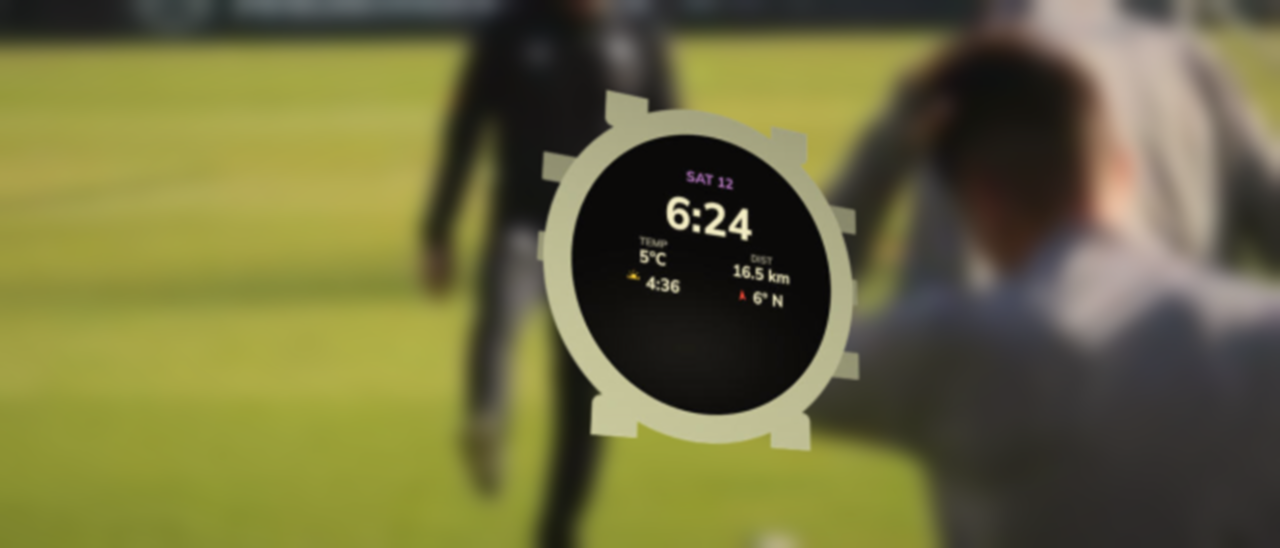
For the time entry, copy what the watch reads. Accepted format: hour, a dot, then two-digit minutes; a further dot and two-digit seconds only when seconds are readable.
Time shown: 6.24
